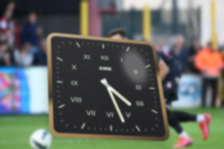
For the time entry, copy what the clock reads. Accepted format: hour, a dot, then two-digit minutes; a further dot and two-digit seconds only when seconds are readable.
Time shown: 4.27
